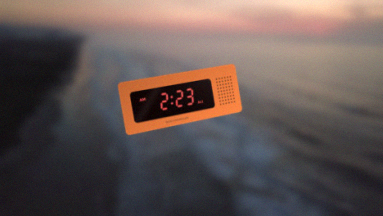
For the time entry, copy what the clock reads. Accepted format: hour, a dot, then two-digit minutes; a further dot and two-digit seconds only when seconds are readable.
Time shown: 2.23
